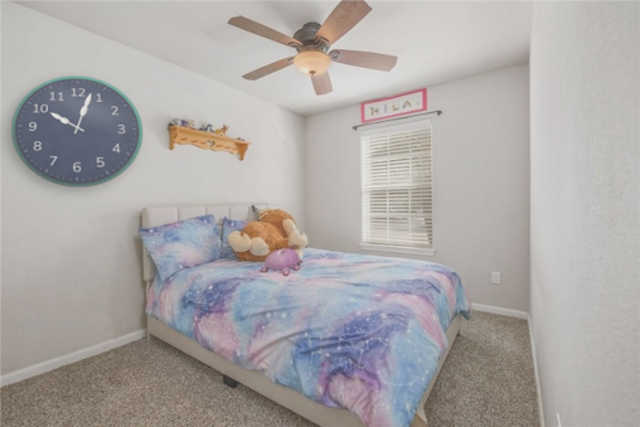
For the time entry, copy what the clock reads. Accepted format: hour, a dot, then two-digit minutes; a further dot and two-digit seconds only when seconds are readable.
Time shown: 10.03
